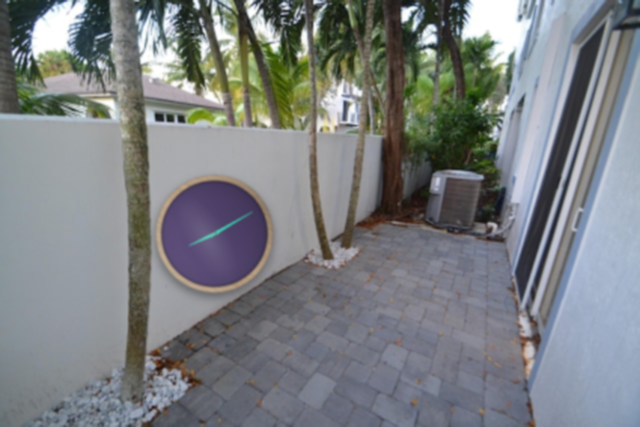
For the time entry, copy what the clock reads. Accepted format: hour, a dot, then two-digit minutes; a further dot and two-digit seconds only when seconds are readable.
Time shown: 8.10
